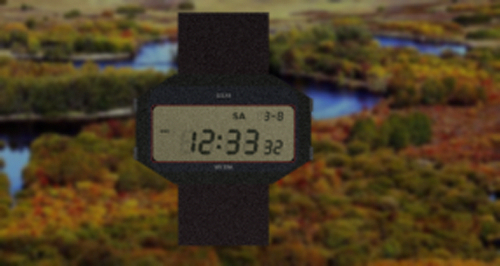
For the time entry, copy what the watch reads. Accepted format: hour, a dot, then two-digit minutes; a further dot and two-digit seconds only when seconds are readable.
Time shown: 12.33.32
